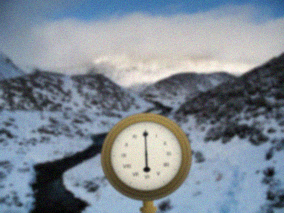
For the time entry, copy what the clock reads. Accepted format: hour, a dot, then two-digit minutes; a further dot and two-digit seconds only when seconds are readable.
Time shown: 6.00
